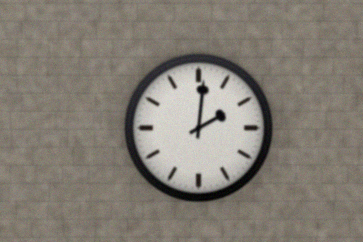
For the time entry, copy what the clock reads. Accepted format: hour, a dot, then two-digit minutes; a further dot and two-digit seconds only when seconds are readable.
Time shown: 2.01
